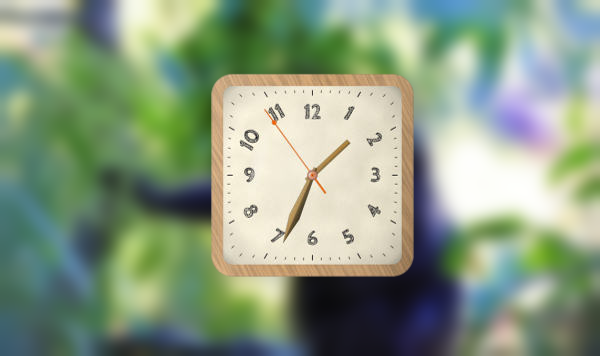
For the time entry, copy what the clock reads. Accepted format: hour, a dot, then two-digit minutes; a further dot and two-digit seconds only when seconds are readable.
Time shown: 1.33.54
